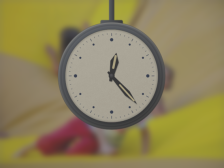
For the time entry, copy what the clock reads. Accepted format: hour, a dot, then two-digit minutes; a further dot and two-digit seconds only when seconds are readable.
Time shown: 12.23
